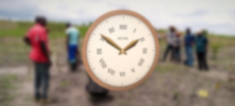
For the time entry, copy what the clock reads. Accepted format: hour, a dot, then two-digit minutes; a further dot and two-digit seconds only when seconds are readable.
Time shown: 1.51
